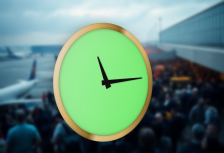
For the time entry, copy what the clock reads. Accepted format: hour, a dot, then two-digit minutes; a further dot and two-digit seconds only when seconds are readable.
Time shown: 11.14
